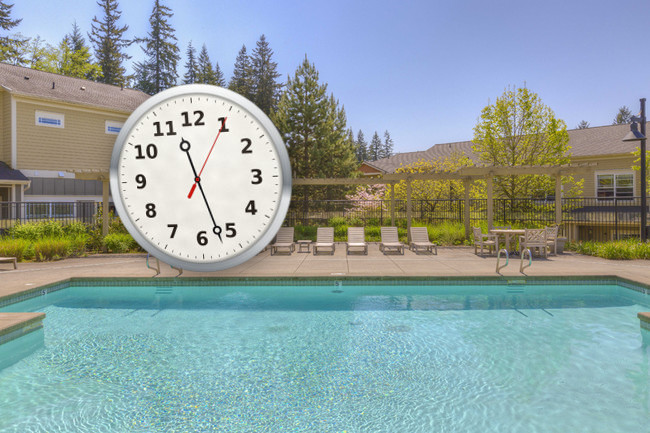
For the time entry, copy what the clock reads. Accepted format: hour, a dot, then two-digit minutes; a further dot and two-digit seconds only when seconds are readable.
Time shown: 11.27.05
